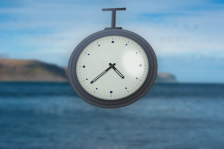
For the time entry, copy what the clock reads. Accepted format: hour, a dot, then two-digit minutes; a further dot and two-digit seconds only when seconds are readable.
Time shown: 4.38
